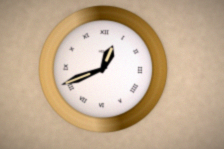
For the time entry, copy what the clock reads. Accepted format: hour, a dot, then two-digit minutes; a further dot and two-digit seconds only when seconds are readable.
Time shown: 12.41
